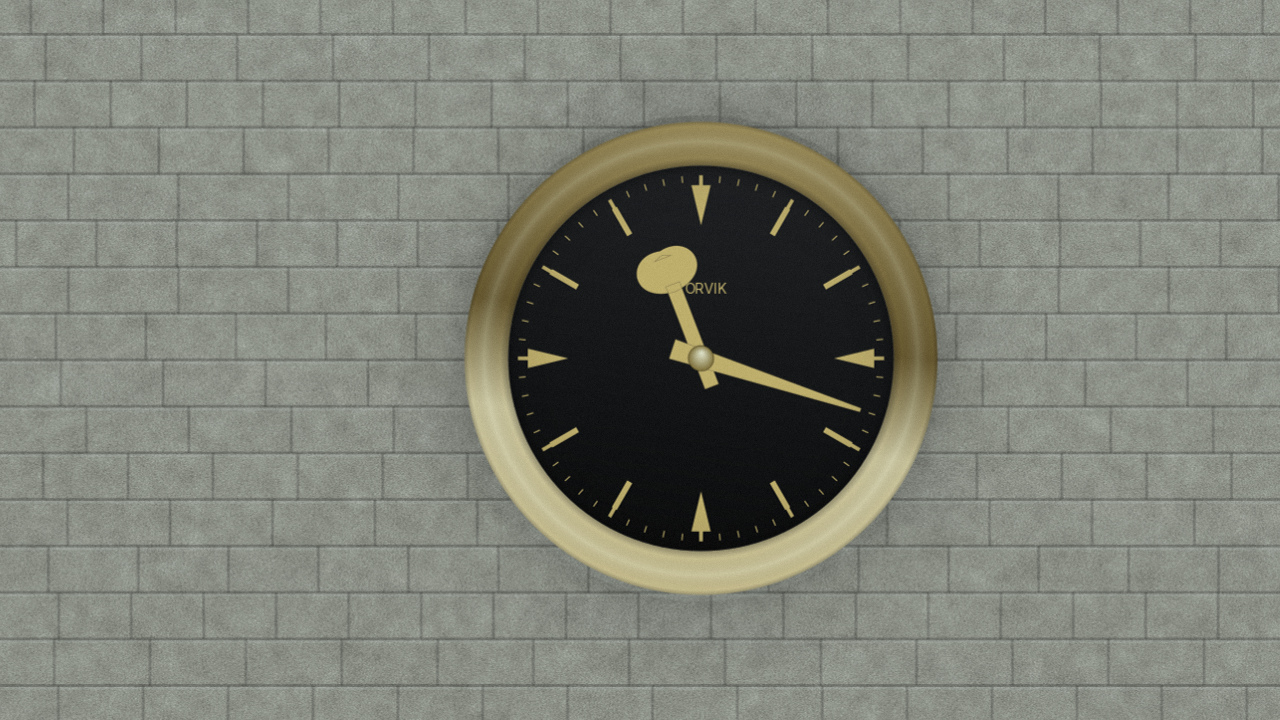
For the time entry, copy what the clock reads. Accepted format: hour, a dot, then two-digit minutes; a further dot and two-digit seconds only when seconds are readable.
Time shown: 11.18
